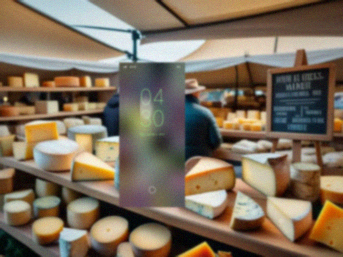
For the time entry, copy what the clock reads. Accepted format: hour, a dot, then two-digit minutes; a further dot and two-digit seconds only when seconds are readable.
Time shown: 4.30
